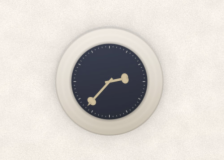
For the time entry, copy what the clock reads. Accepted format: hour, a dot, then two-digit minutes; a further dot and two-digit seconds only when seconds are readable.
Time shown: 2.37
